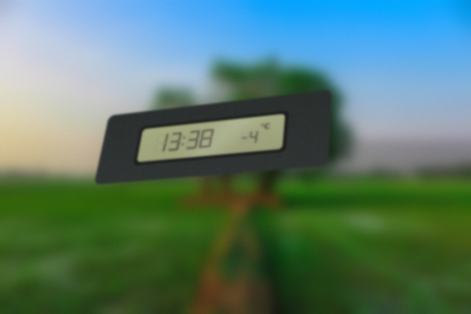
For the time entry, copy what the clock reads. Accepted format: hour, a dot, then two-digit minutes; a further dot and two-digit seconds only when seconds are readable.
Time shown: 13.38
